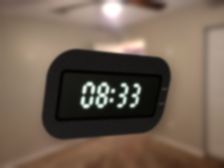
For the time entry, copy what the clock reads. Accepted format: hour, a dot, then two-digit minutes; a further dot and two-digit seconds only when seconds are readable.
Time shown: 8.33
